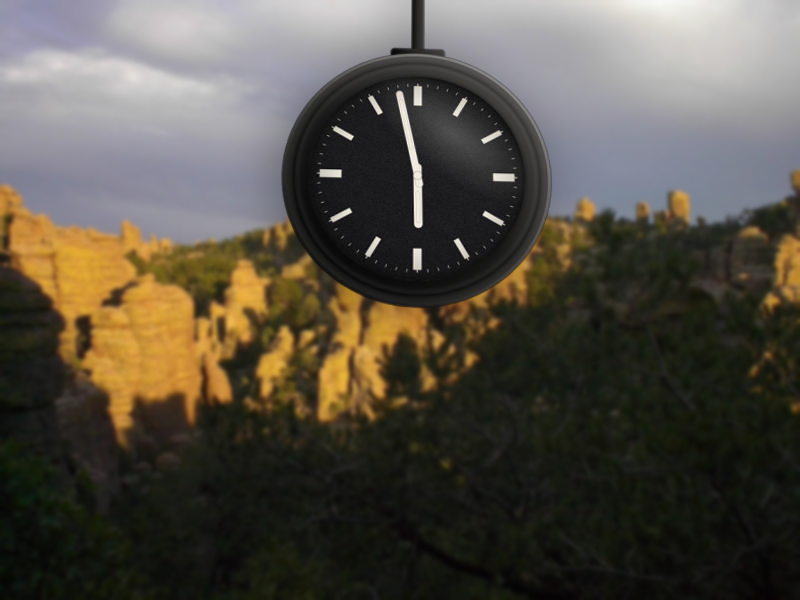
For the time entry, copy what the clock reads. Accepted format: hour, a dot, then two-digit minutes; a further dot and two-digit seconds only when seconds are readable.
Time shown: 5.58
